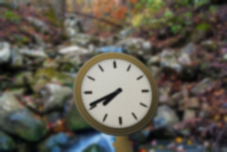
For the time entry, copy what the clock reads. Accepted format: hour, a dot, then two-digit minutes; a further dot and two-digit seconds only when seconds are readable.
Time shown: 7.41
